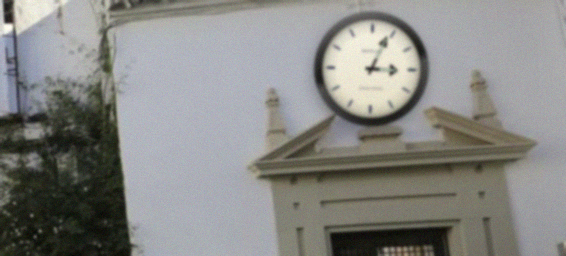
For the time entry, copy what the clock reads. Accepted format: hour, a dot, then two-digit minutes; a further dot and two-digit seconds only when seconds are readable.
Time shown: 3.04
